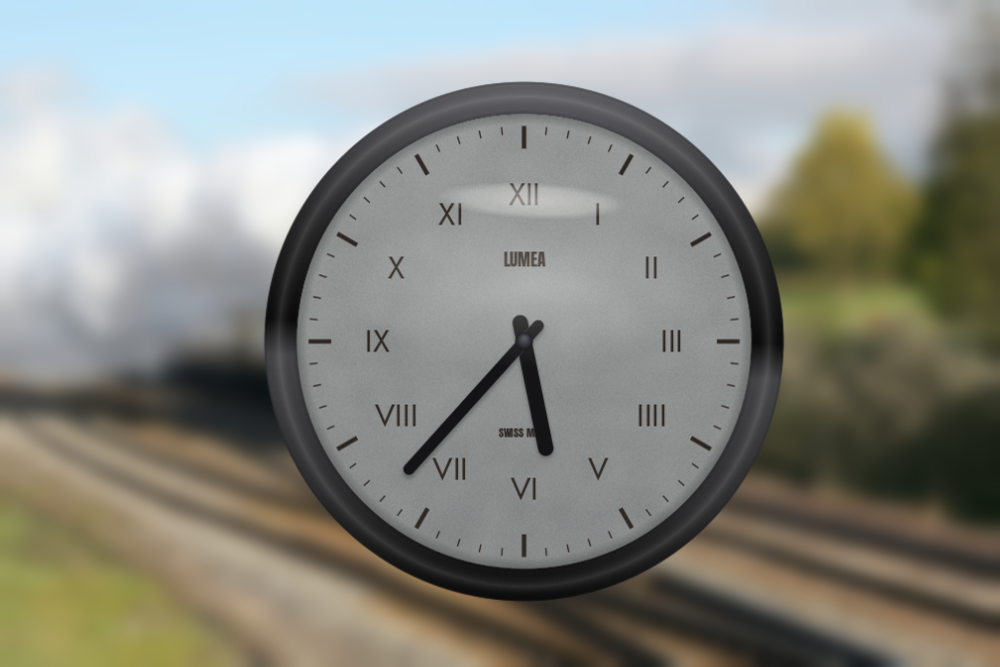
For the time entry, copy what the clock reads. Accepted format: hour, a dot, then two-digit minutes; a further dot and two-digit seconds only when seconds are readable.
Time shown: 5.37
